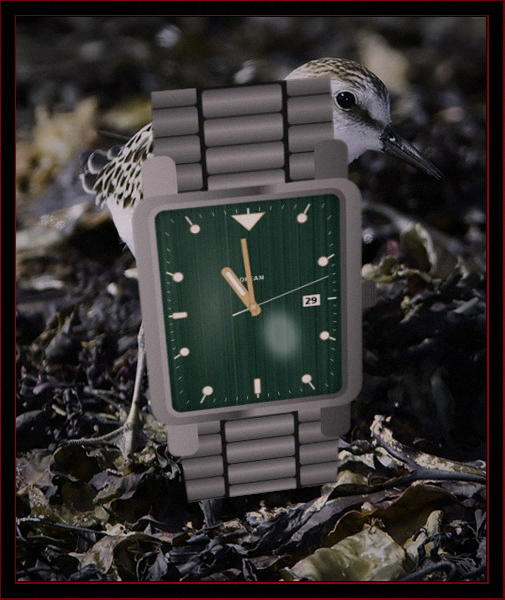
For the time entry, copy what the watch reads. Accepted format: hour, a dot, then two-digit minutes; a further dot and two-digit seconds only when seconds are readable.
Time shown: 10.59.12
